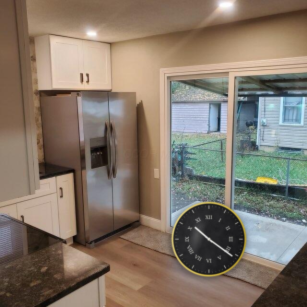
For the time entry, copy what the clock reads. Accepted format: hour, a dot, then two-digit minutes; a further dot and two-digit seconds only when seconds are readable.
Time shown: 10.21
